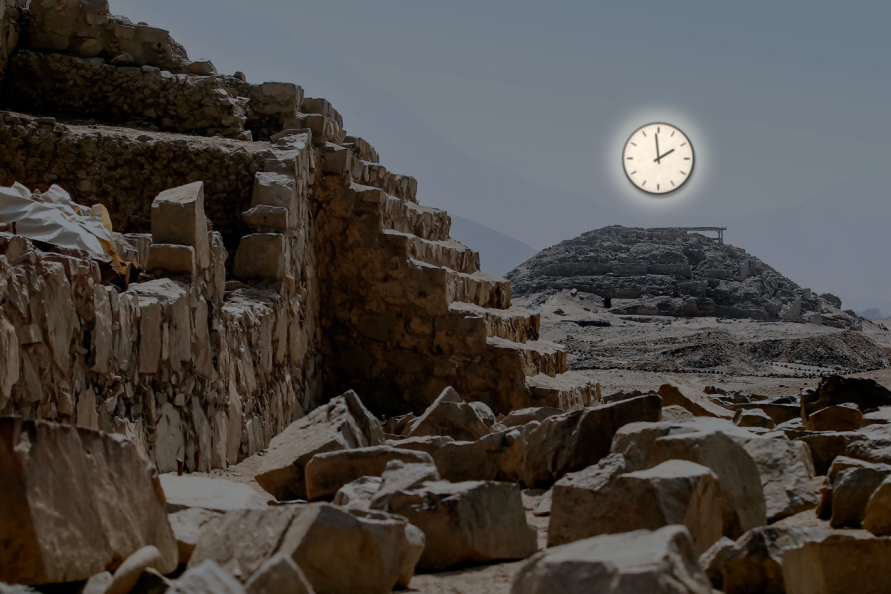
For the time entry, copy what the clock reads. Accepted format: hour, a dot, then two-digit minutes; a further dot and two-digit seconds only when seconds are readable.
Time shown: 1.59
